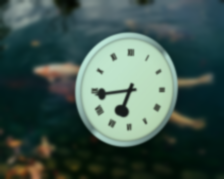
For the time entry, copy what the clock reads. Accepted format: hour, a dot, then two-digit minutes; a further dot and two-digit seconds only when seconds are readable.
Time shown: 6.44
